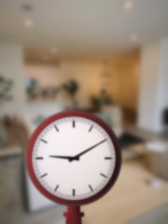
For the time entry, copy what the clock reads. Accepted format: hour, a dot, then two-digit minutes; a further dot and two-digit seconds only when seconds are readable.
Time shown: 9.10
